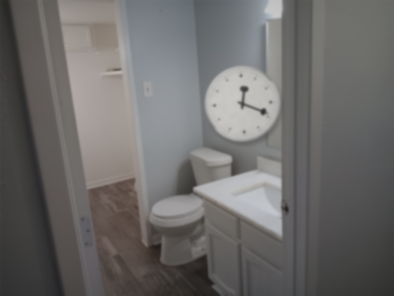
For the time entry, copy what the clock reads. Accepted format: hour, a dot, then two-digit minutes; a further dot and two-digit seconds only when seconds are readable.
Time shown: 12.19
